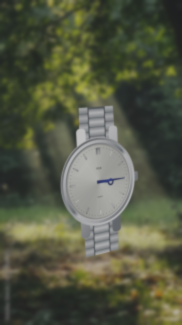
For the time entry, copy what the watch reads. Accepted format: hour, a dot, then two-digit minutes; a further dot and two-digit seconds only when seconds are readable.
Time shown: 3.15
